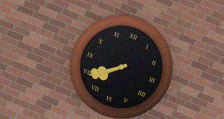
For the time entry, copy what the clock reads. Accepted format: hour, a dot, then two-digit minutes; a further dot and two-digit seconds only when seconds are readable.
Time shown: 7.39
